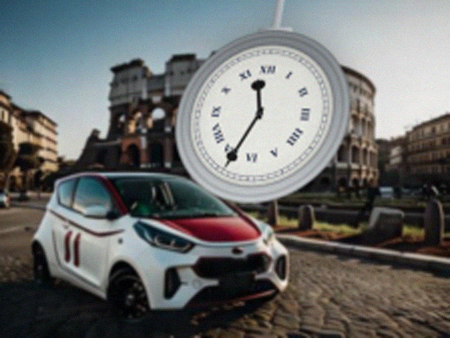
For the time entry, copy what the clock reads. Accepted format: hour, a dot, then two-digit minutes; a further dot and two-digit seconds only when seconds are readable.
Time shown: 11.34
